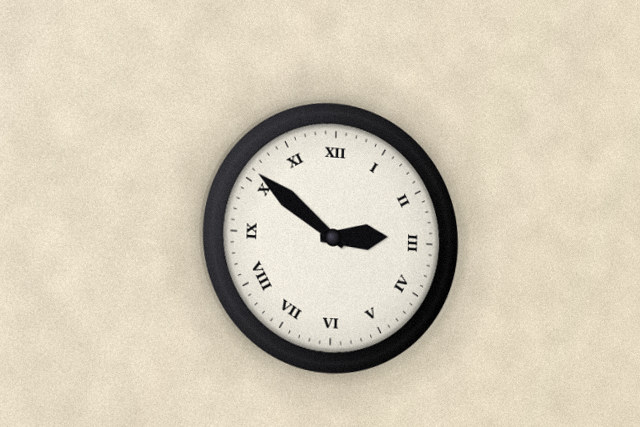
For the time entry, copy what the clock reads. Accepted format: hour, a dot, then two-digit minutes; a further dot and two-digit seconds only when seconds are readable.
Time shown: 2.51
